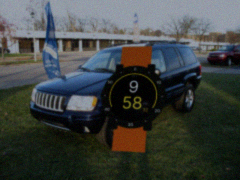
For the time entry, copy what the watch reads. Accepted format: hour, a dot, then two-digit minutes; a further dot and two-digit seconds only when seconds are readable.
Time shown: 9.58
